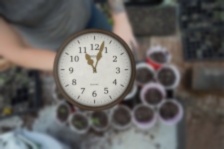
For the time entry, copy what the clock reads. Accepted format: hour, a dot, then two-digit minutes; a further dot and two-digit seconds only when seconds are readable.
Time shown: 11.03
